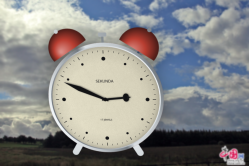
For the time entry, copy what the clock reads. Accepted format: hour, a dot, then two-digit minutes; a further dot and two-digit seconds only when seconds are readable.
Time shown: 2.49
